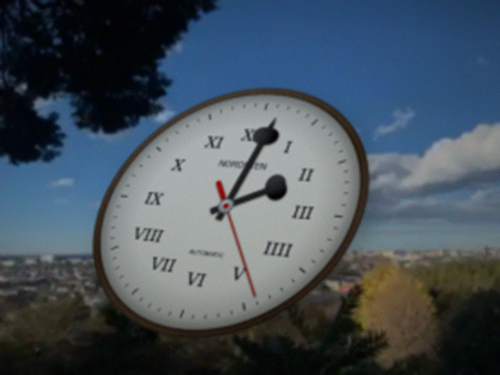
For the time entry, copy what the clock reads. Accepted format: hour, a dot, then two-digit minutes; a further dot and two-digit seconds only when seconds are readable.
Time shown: 2.01.24
